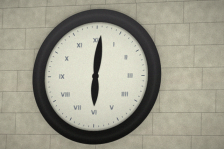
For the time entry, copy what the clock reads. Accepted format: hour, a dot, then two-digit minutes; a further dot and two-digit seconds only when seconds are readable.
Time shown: 6.01
